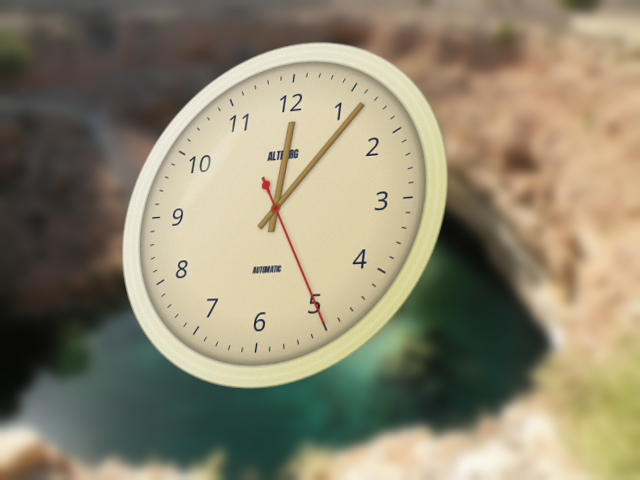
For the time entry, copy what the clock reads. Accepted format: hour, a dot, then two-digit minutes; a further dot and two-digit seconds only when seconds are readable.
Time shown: 12.06.25
